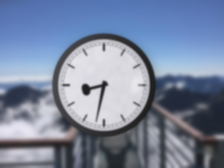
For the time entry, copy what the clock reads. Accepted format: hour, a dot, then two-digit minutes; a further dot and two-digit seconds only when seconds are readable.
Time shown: 8.32
